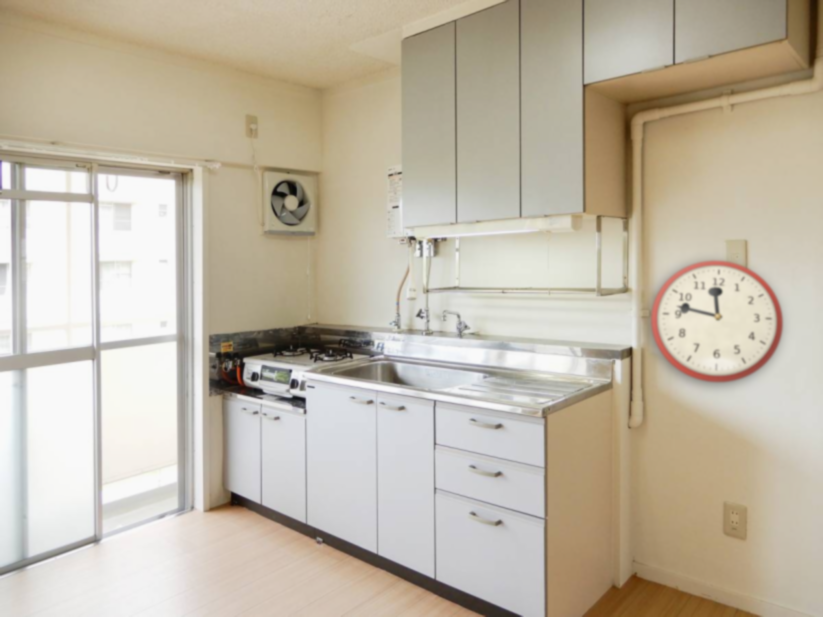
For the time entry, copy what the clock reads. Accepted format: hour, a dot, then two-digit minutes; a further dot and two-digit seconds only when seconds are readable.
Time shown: 11.47
